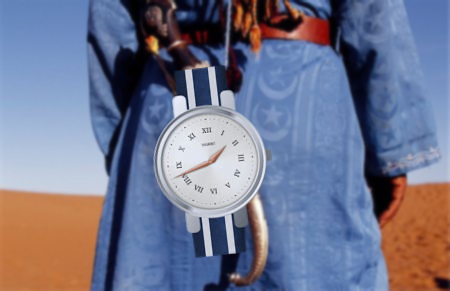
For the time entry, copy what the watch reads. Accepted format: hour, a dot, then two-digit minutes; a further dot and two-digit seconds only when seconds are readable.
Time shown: 1.42
